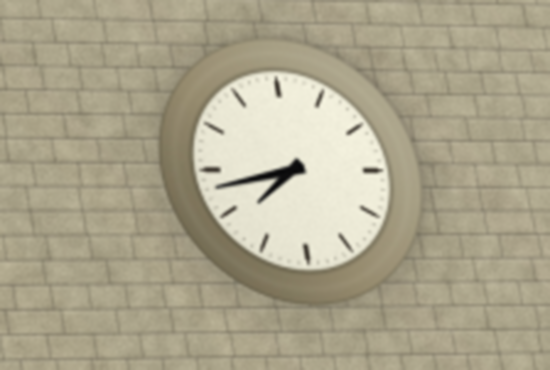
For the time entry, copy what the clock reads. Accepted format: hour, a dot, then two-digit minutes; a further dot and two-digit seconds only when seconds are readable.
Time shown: 7.43
